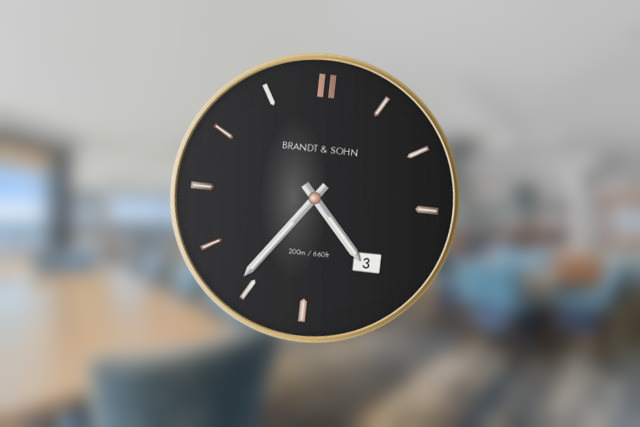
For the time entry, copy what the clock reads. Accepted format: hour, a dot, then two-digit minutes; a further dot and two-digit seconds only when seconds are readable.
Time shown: 4.36
